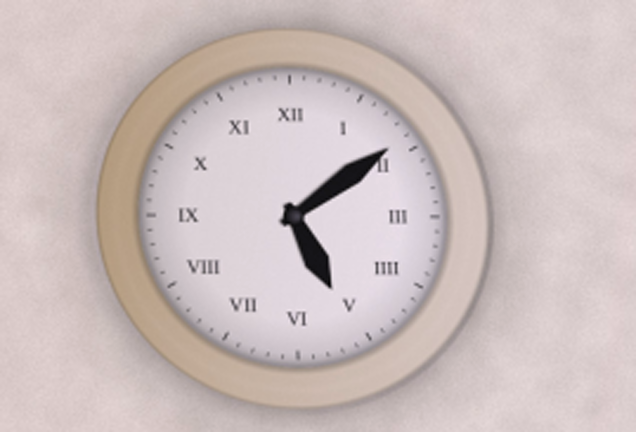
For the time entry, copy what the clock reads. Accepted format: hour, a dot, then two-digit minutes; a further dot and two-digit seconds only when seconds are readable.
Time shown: 5.09
